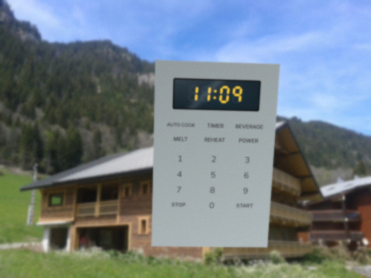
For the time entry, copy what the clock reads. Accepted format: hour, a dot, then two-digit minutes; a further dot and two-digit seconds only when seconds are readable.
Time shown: 11.09
